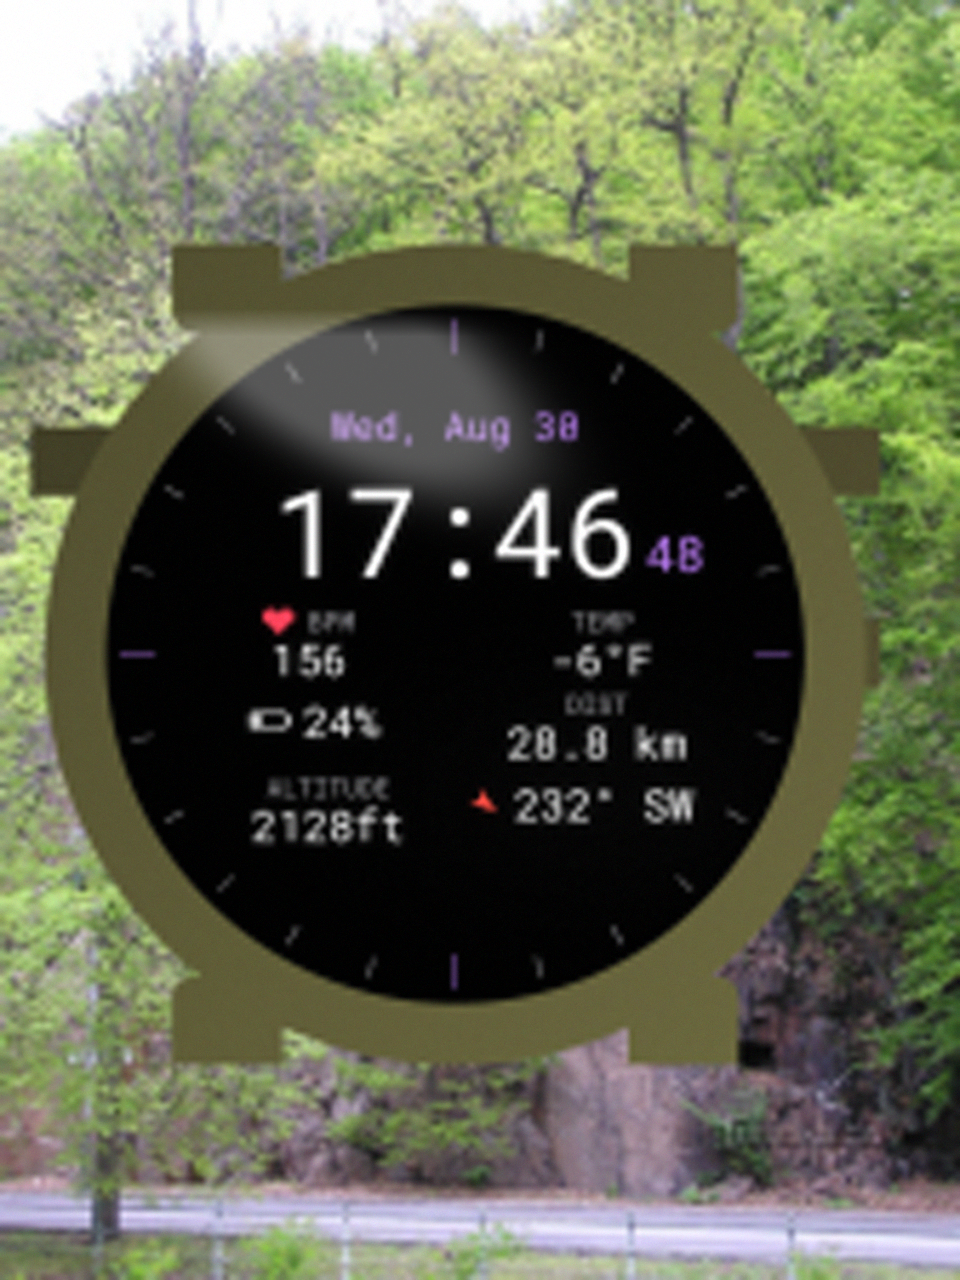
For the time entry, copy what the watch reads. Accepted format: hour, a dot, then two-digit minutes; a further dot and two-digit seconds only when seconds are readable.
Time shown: 17.46.48
